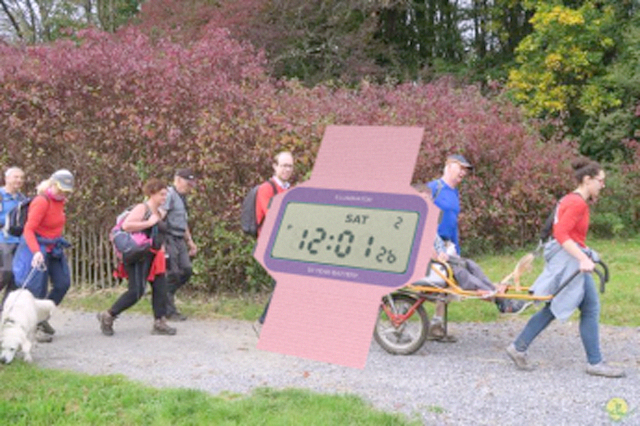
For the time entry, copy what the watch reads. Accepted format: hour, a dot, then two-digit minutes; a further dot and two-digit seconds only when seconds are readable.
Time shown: 12.01.26
